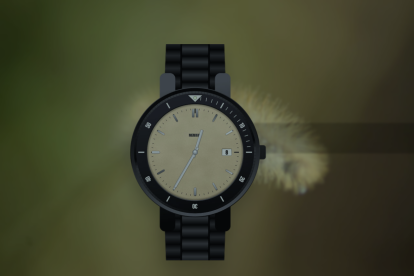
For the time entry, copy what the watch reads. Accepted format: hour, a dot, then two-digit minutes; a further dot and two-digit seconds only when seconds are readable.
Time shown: 12.35
